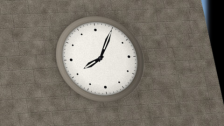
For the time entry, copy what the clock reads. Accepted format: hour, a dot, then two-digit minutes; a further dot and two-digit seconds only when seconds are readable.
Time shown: 8.05
